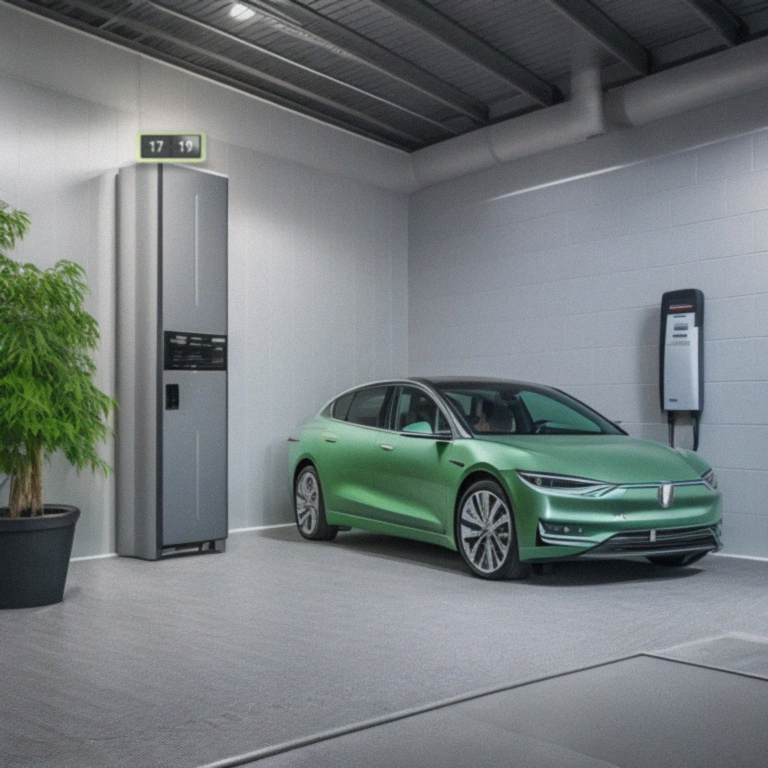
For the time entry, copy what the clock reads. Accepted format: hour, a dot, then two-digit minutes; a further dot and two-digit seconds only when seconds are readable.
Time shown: 17.19
